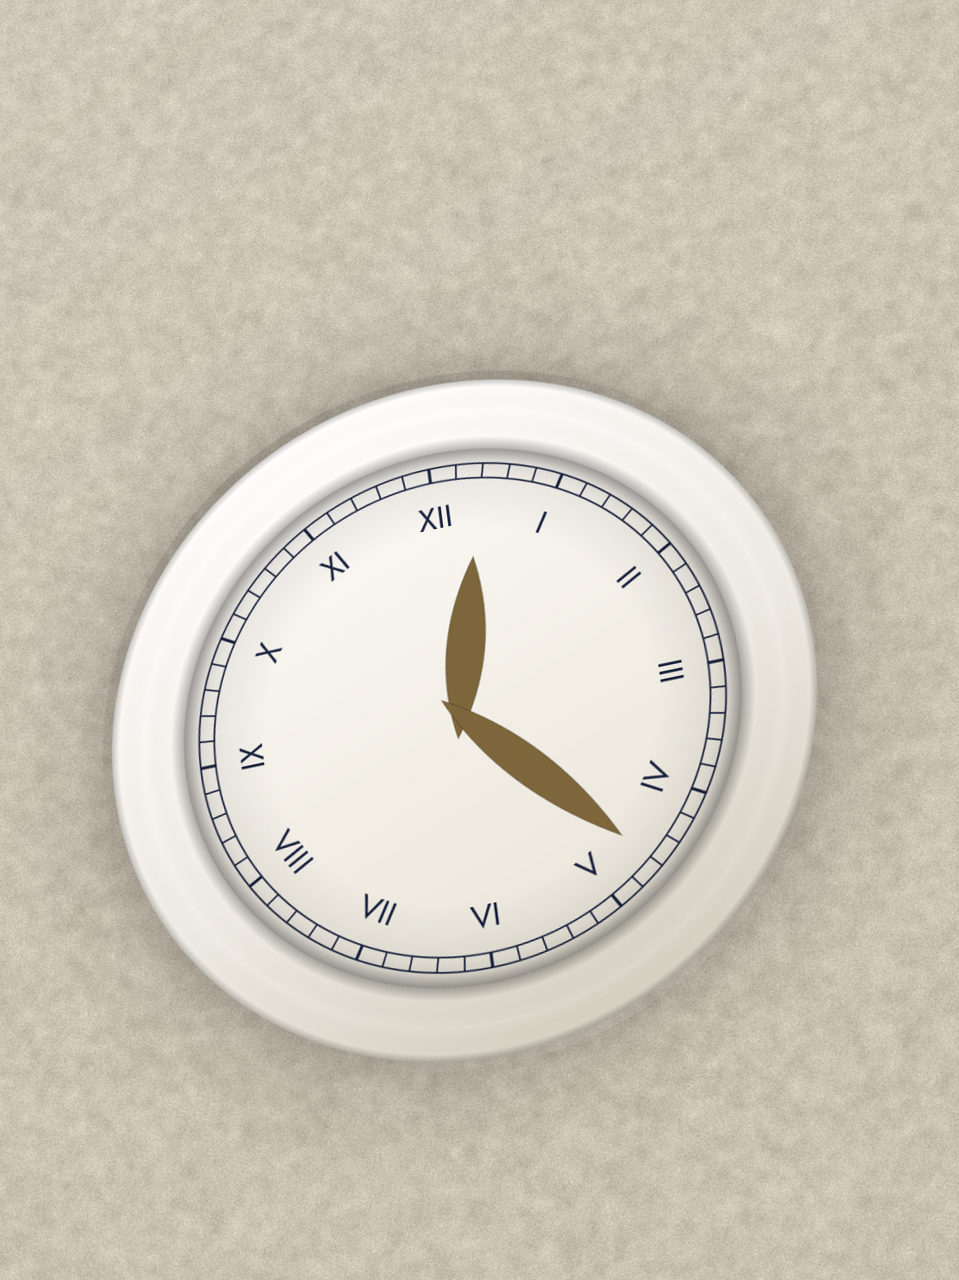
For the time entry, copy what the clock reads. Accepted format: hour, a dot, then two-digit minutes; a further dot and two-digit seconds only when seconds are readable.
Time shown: 12.23
